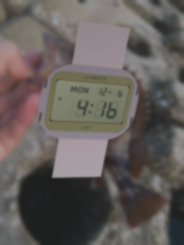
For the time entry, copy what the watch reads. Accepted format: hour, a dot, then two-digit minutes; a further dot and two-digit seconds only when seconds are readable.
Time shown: 4.16
